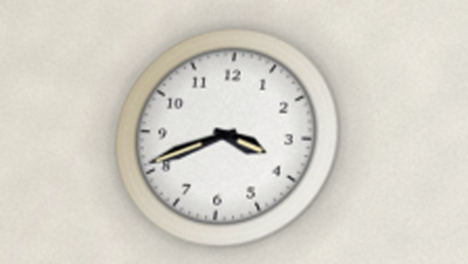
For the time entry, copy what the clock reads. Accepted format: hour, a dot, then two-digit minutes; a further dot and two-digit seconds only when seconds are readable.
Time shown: 3.41
